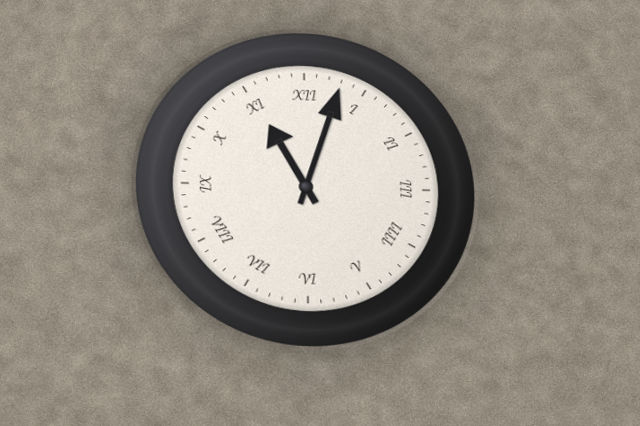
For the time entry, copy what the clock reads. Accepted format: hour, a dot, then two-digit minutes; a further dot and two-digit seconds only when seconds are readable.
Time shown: 11.03
